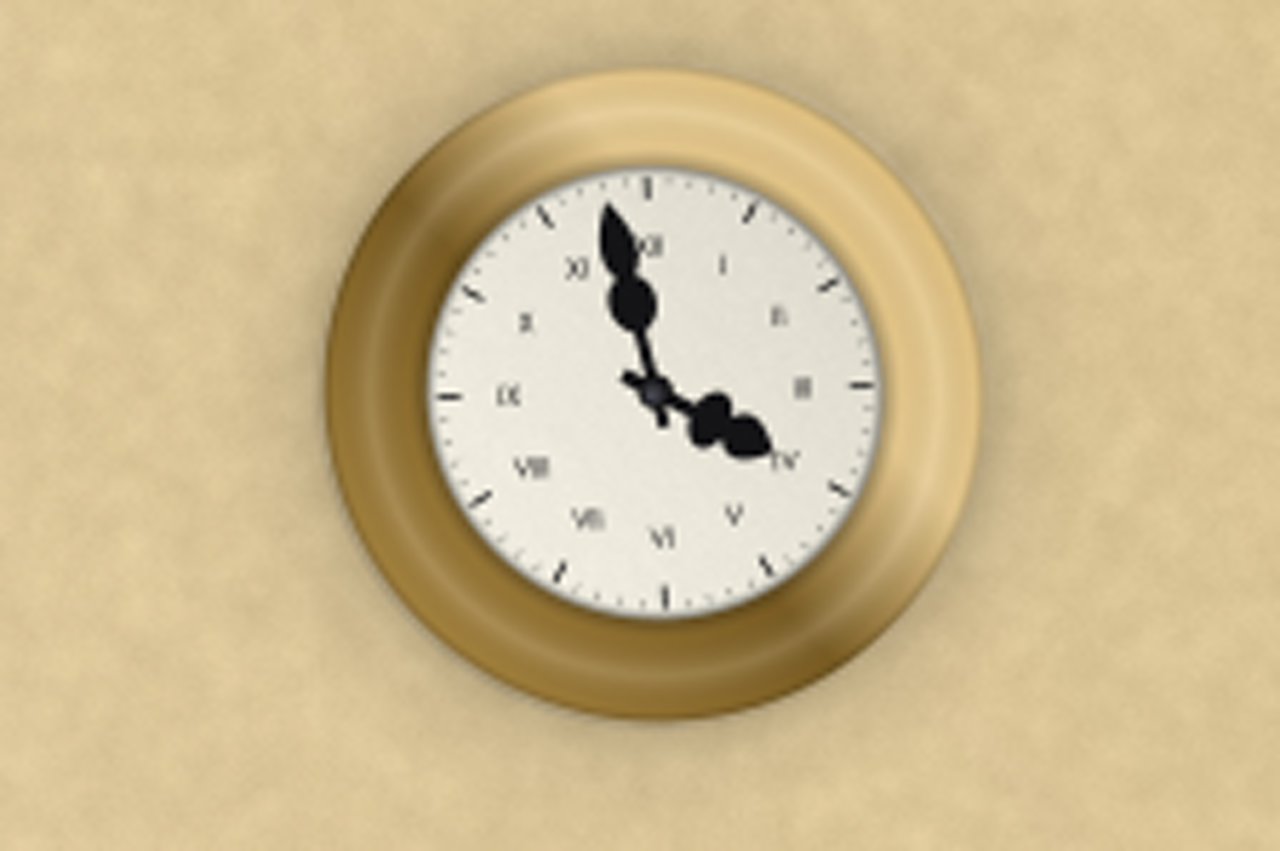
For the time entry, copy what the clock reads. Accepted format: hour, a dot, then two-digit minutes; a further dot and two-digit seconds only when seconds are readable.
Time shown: 3.58
